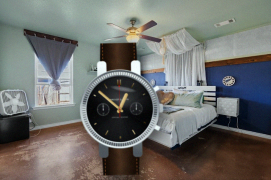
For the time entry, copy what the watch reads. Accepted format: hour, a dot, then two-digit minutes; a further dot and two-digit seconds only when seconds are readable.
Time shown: 12.52
